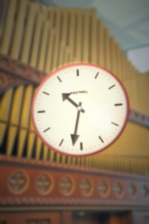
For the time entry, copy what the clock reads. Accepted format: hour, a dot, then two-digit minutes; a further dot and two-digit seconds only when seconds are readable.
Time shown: 10.32
